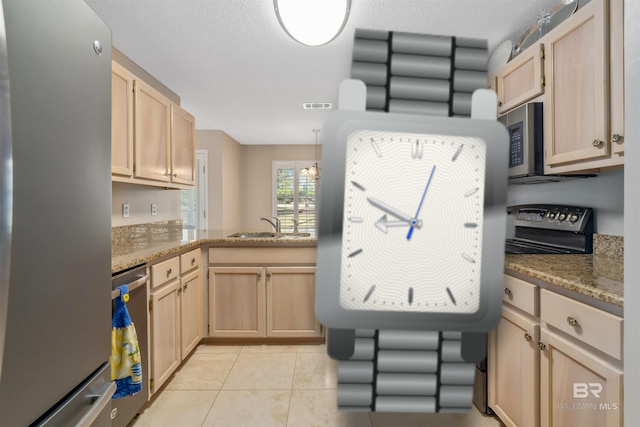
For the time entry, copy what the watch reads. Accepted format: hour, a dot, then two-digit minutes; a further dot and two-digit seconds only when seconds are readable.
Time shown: 8.49.03
